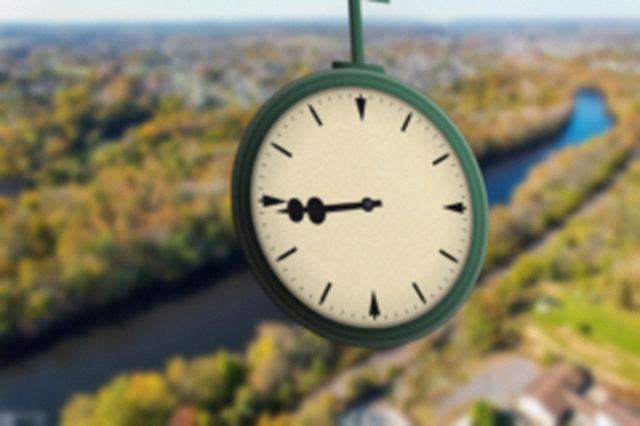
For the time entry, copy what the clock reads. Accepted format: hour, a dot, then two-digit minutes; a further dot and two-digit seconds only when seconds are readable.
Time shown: 8.44
